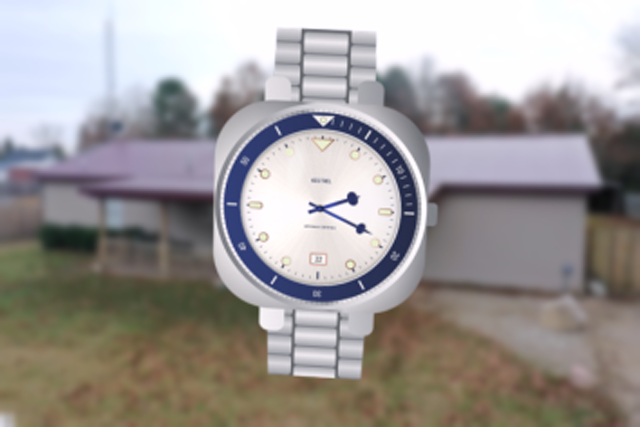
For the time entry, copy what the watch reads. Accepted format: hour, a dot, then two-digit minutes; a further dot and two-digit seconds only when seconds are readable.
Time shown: 2.19
